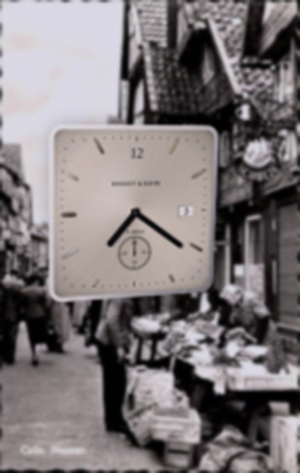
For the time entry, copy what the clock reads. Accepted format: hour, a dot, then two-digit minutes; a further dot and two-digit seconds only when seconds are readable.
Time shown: 7.21
